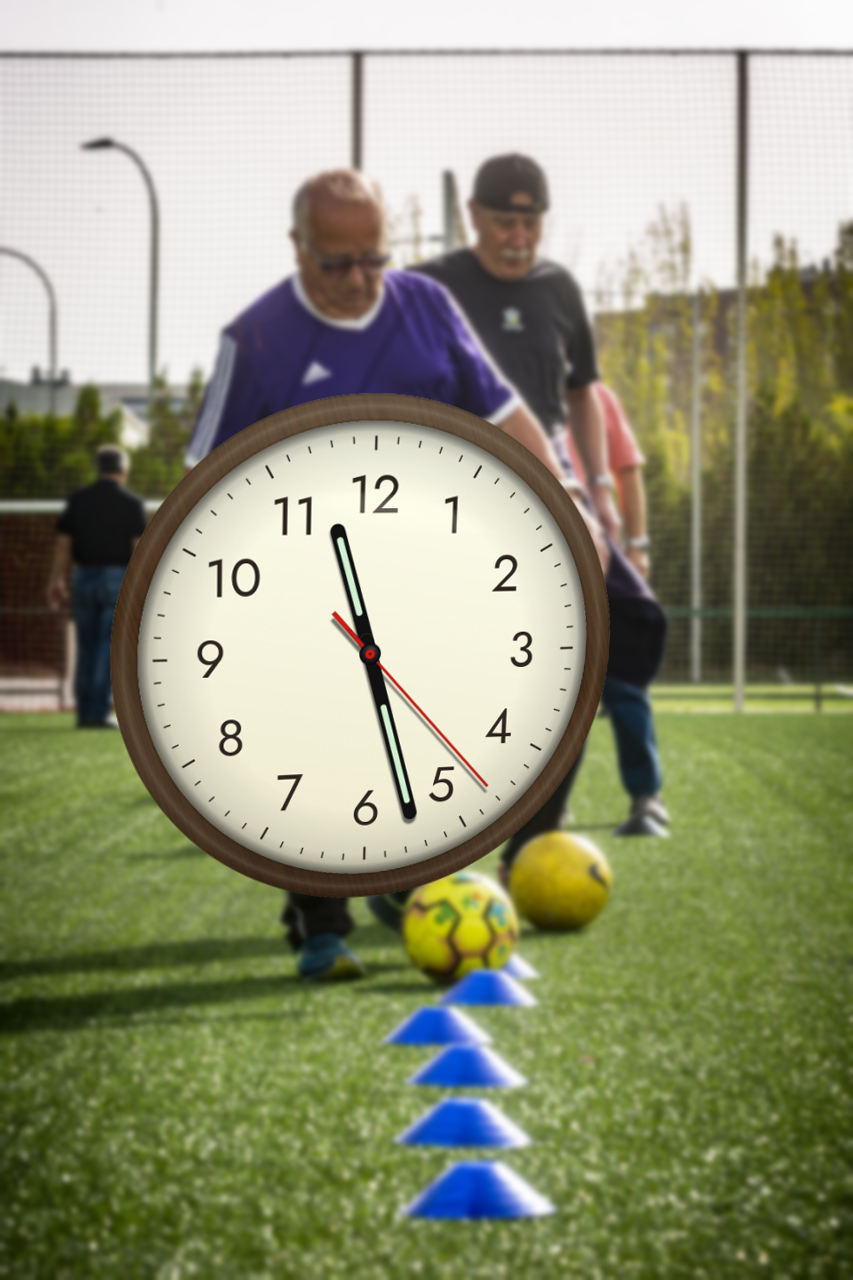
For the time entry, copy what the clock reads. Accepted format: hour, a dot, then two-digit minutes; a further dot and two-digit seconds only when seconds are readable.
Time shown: 11.27.23
